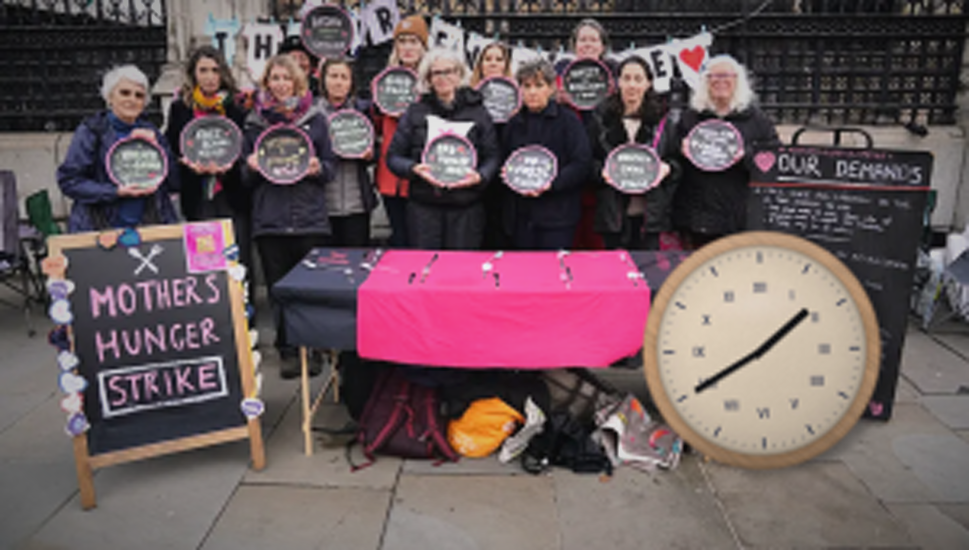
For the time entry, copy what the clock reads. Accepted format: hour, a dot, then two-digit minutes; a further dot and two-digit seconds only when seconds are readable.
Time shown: 1.40
